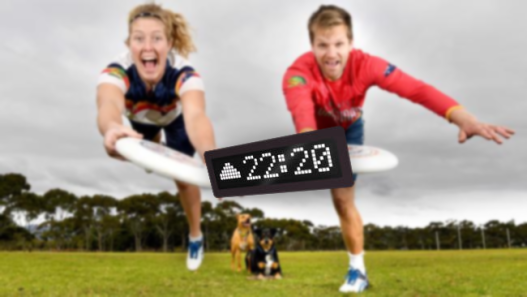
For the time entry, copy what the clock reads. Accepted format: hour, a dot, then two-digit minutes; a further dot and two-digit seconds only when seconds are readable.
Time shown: 22.20
